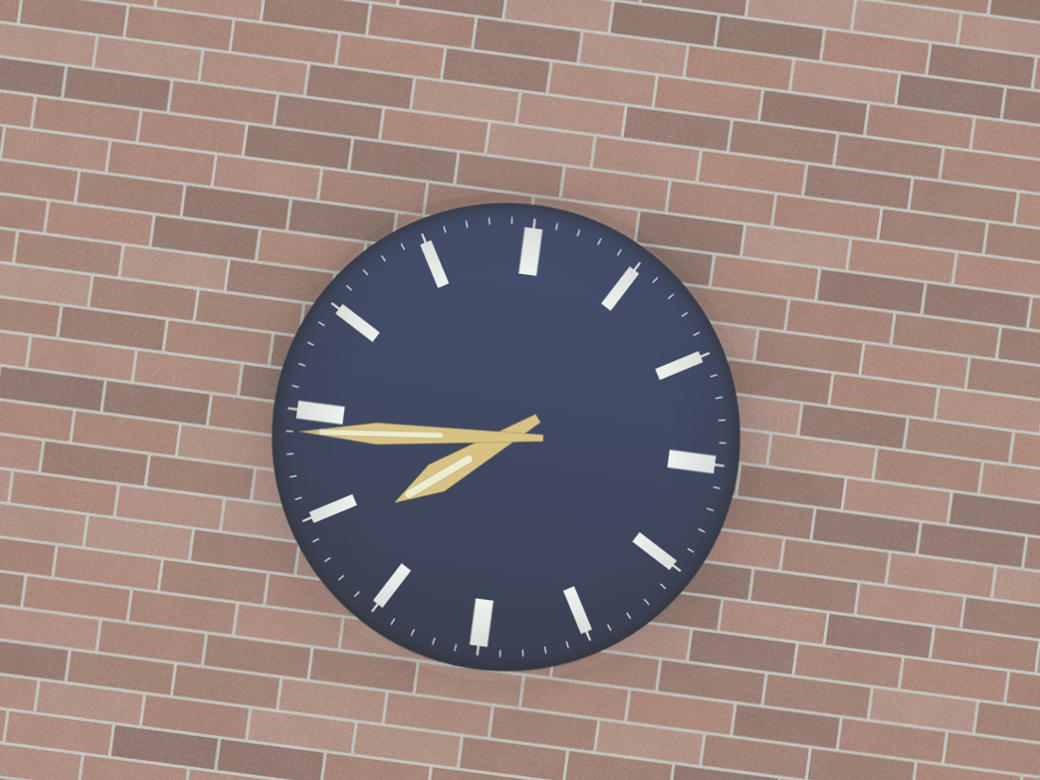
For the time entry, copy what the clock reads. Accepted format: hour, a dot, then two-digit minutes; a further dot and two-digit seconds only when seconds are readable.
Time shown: 7.44
